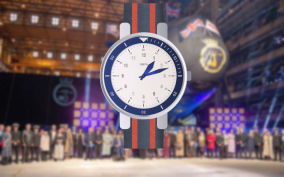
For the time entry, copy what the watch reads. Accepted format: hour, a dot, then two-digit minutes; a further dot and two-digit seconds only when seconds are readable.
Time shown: 1.12
